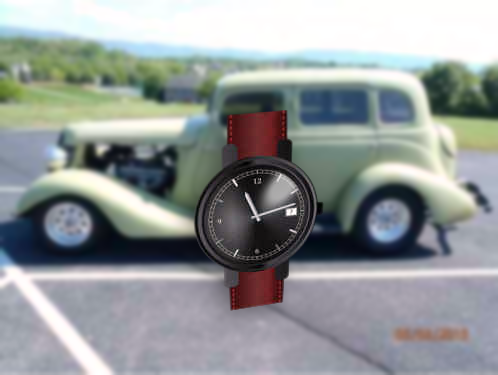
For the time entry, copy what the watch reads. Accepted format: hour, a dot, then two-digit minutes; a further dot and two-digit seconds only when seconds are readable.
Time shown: 11.13
